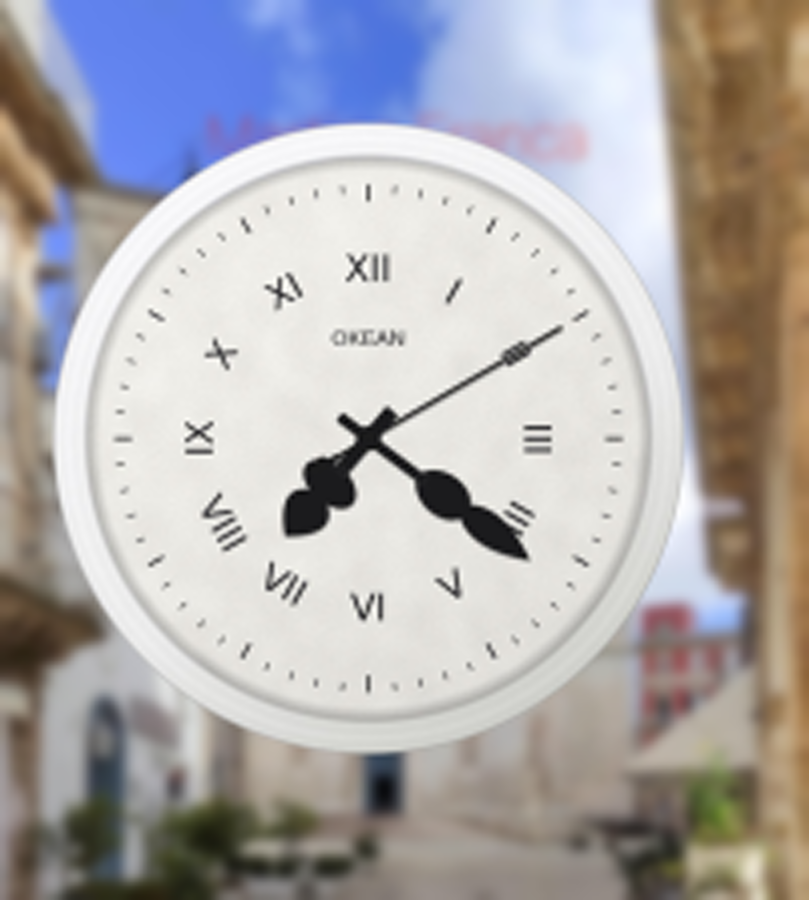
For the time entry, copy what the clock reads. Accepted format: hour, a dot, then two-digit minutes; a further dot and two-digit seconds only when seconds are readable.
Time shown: 7.21.10
